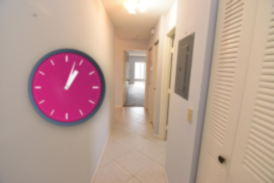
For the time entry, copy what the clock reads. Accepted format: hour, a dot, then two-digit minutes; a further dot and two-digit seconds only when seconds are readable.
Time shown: 1.03
